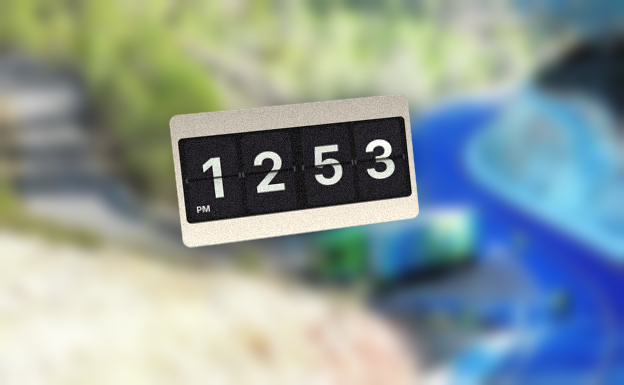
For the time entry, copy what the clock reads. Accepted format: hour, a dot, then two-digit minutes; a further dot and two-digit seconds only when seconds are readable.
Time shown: 12.53
